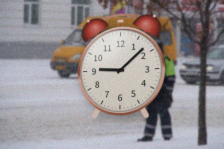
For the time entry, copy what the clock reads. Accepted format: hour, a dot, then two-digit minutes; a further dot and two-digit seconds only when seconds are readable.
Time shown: 9.08
